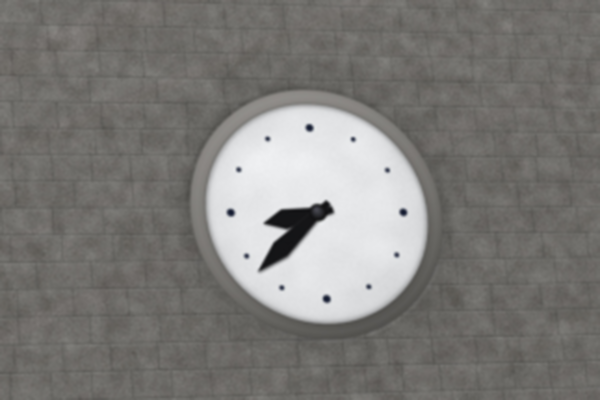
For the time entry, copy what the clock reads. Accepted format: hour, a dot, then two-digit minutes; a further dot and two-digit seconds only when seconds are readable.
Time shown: 8.38
